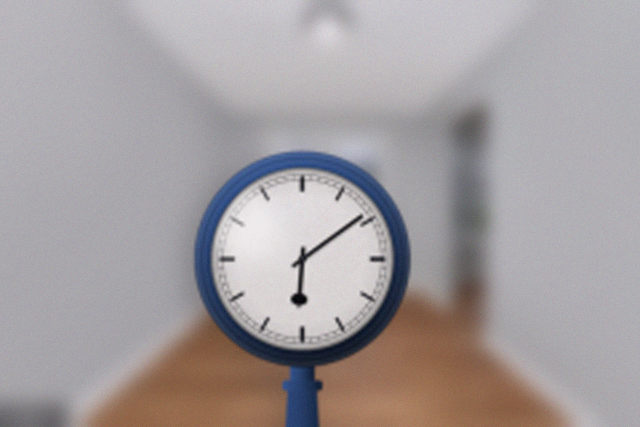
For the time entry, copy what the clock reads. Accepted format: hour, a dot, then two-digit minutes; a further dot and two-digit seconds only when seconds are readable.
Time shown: 6.09
